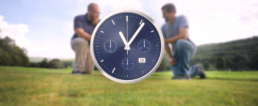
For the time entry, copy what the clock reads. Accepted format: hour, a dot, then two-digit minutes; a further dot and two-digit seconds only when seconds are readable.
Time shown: 11.06
